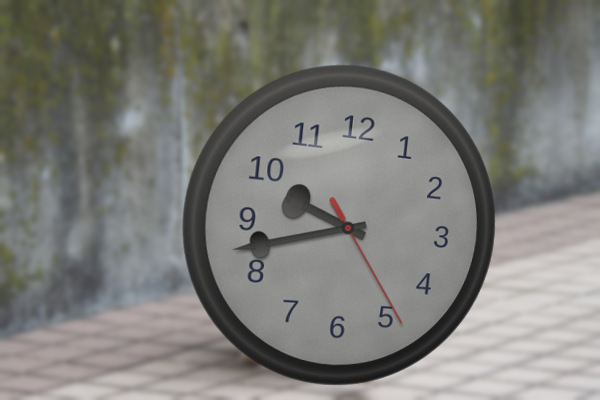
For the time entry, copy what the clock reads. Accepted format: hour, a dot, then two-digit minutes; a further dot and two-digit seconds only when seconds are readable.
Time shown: 9.42.24
